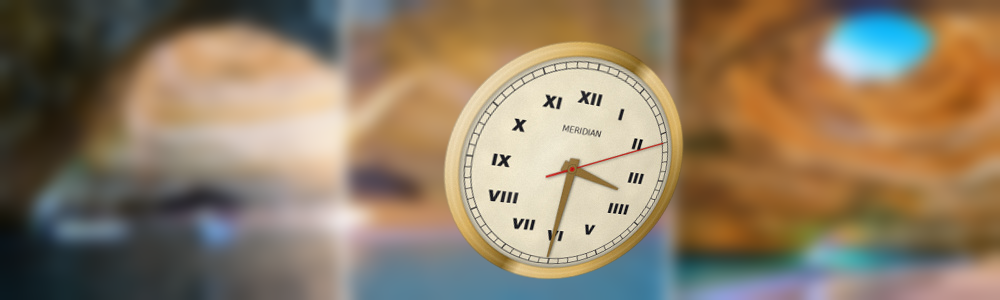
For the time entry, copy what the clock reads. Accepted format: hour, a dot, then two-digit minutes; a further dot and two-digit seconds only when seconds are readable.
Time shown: 3.30.11
